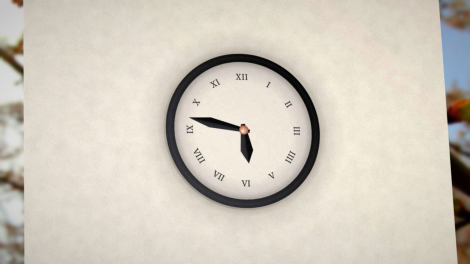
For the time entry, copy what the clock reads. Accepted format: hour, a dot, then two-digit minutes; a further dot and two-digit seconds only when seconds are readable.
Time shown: 5.47
